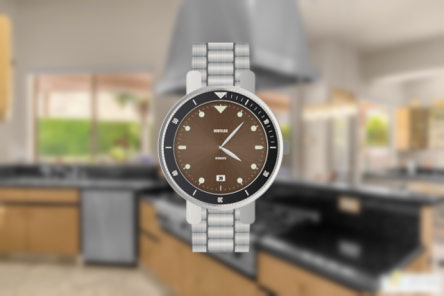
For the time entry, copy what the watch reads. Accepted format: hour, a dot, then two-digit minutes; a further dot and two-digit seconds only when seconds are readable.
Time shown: 4.07
